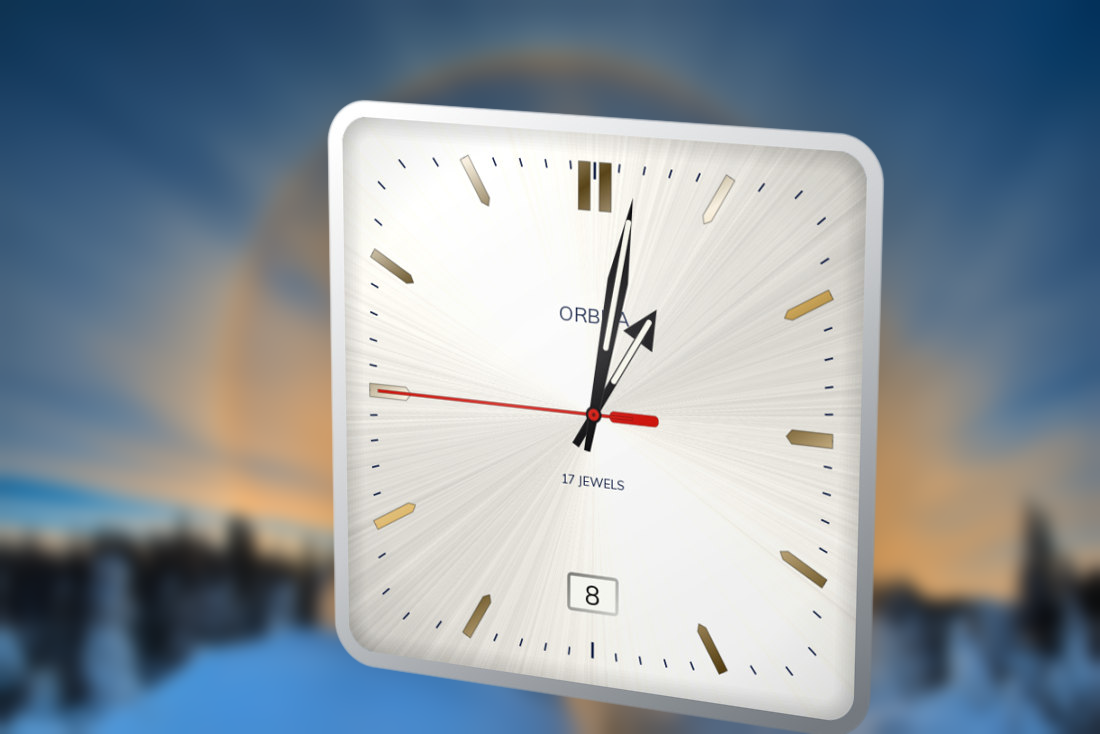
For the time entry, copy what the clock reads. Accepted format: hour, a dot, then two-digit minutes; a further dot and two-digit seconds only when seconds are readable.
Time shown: 1.01.45
